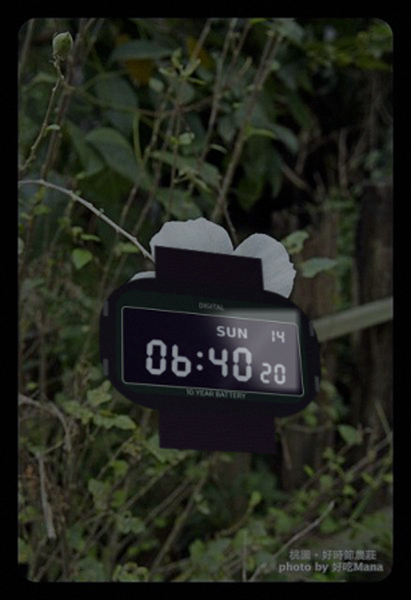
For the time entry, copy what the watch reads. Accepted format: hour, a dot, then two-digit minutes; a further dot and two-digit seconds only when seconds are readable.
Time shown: 6.40.20
